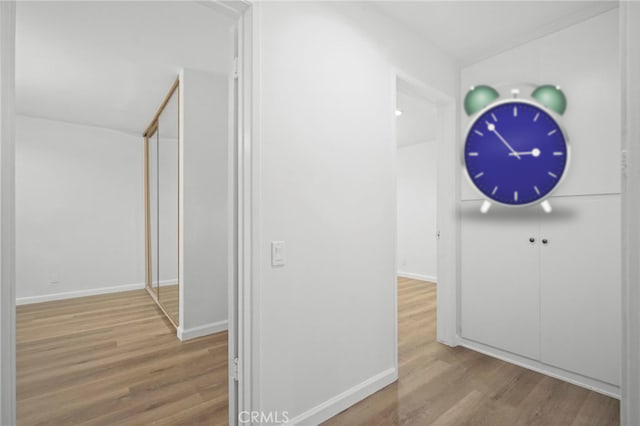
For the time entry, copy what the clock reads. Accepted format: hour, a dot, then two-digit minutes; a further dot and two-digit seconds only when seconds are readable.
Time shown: 2.53
